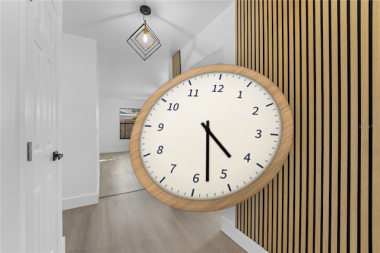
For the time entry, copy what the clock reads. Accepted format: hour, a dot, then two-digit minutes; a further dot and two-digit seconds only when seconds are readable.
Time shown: 4.28
